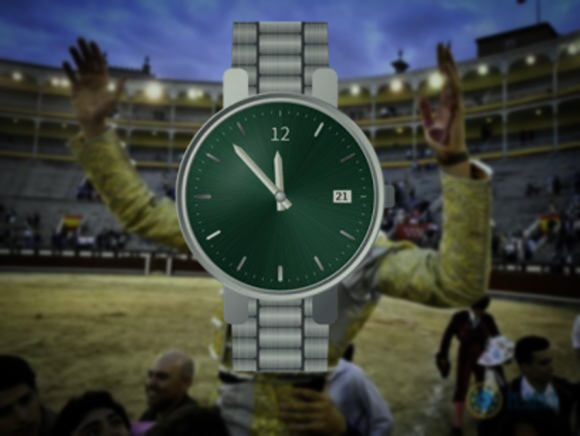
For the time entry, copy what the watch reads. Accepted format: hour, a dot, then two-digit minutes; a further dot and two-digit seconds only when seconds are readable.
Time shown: 11.53
